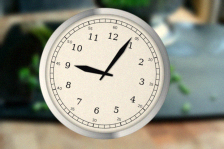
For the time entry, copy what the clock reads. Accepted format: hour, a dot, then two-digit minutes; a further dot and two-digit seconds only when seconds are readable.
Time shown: 9.04
